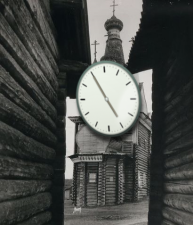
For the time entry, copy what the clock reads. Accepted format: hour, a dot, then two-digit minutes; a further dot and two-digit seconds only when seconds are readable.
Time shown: 4.55
